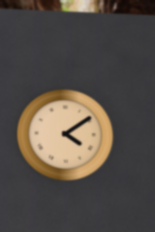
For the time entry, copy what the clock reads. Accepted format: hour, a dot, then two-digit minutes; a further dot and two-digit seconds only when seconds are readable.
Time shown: 4.09
